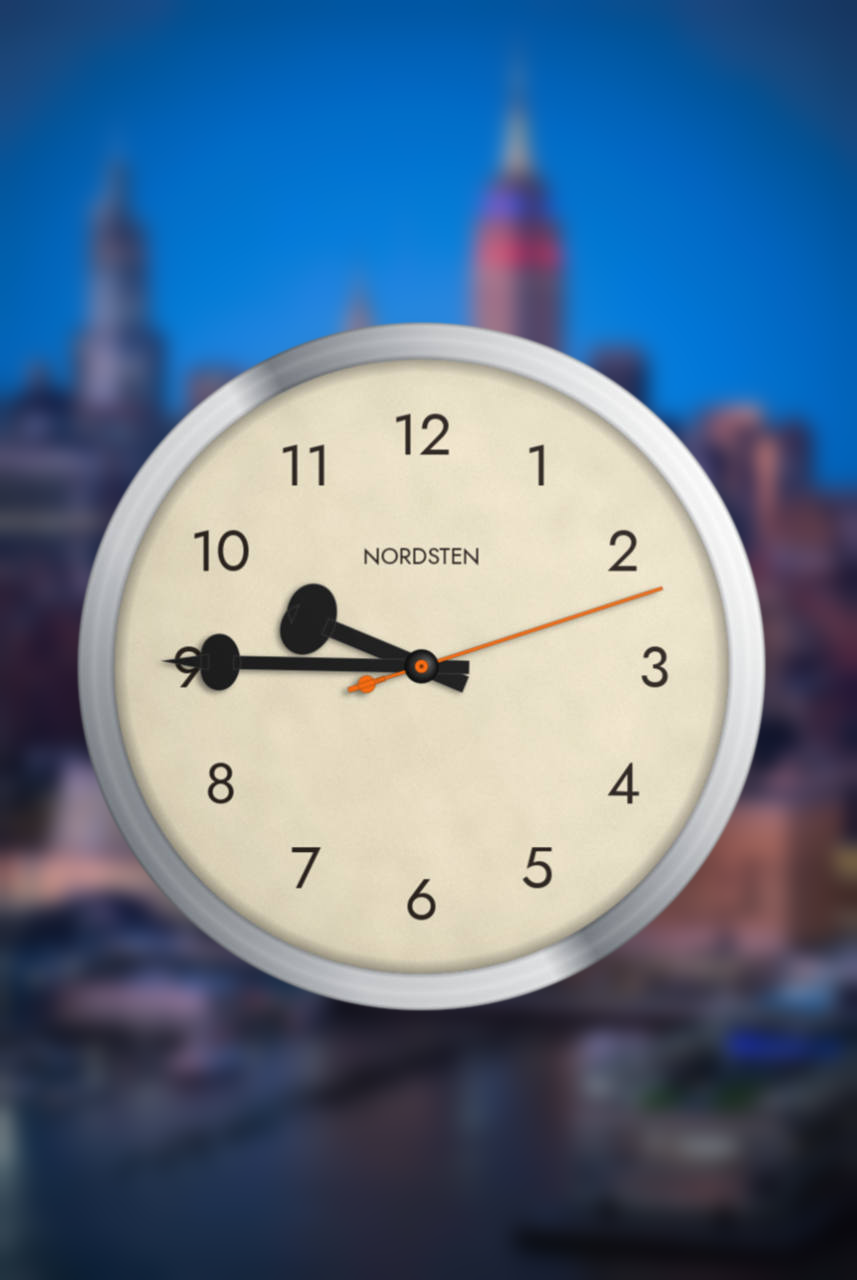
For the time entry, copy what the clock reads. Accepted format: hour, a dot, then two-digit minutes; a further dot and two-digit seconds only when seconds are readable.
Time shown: 9.45.12
